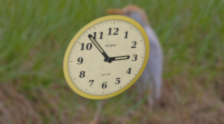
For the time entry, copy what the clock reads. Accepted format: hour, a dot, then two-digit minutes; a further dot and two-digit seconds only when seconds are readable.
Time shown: 2.53
